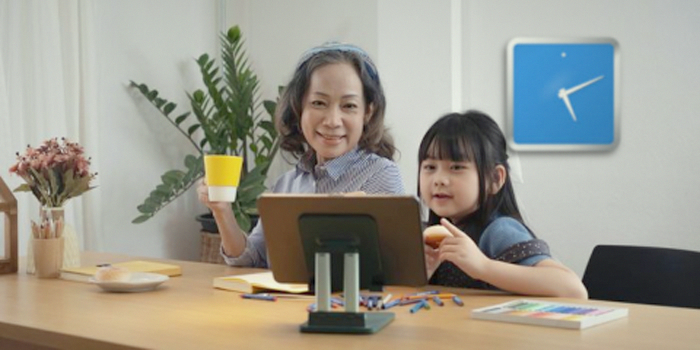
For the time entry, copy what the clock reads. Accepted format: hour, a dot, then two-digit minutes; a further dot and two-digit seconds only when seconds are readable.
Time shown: 5.11
